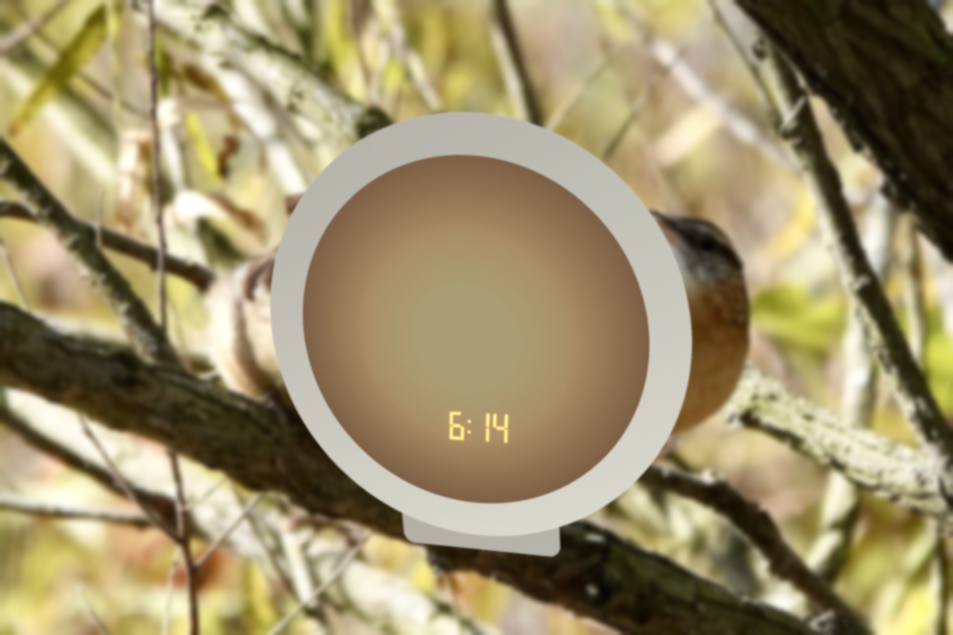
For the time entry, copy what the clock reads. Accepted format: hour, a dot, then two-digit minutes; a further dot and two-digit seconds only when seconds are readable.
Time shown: 6.14
